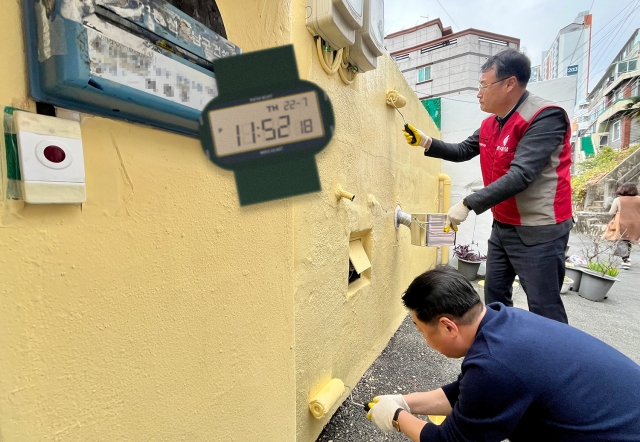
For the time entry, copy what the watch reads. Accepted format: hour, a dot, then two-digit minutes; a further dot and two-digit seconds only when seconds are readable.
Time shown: 11.52.18
